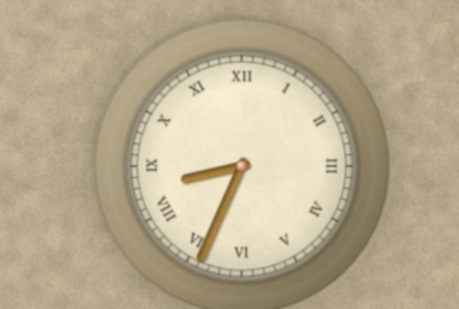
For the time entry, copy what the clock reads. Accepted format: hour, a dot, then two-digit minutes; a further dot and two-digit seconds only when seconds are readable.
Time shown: 8.34
